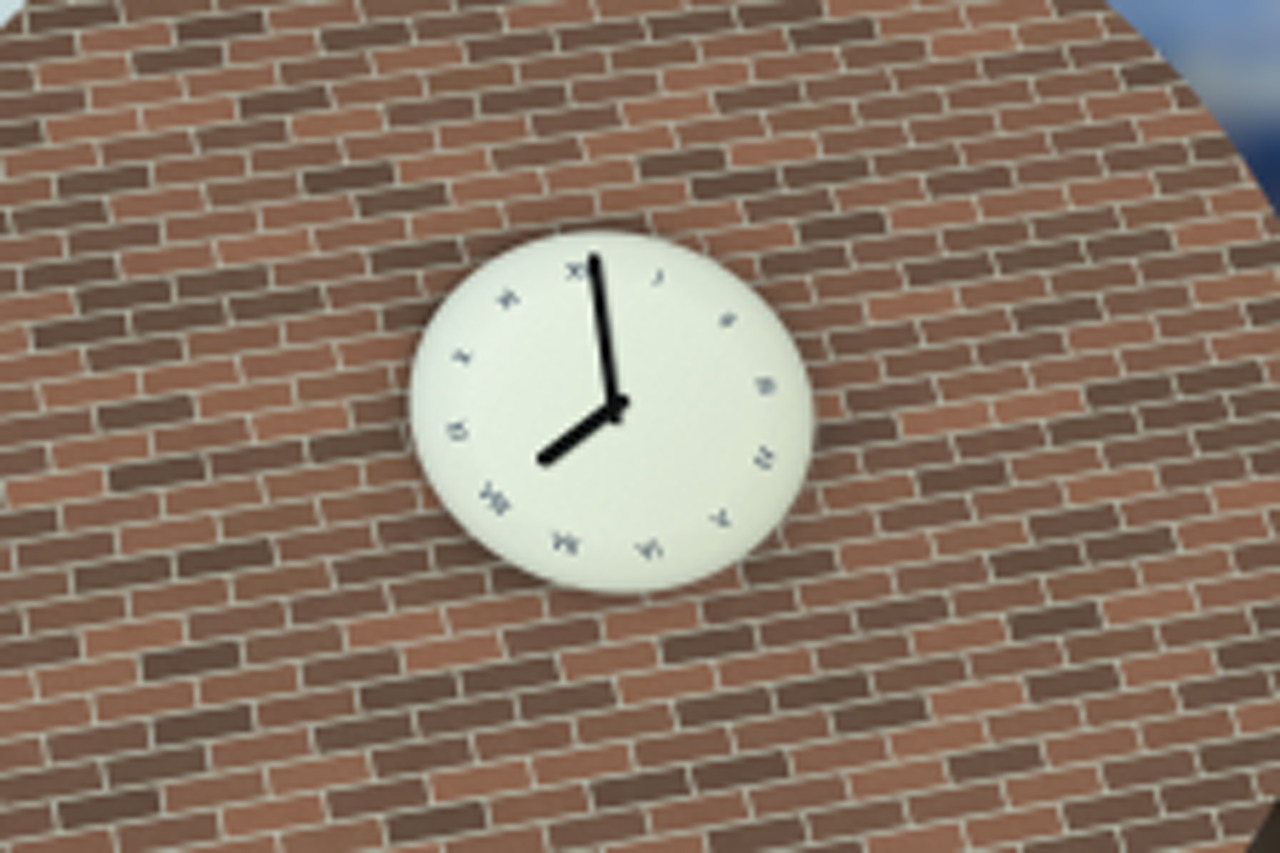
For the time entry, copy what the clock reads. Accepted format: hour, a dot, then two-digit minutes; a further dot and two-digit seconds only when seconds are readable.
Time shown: 8.01
